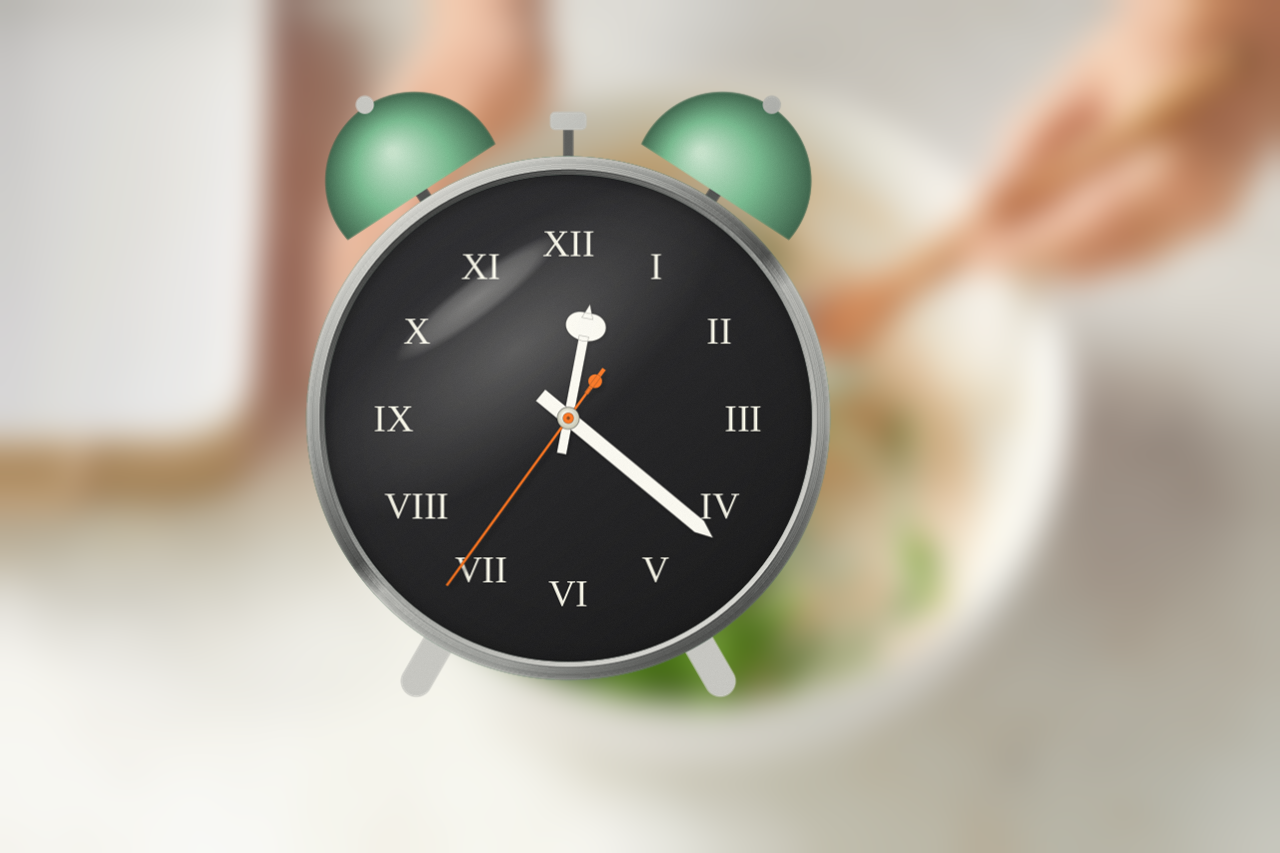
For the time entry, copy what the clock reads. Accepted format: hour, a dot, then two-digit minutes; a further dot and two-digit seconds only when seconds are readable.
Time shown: 12.21.36
